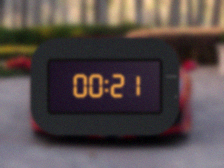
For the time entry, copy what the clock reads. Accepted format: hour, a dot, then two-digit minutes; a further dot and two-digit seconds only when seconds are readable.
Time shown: 0.21
